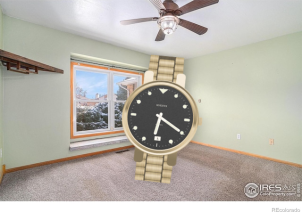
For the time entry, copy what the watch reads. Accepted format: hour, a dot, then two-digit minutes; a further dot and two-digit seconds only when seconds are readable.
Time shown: 6.20
